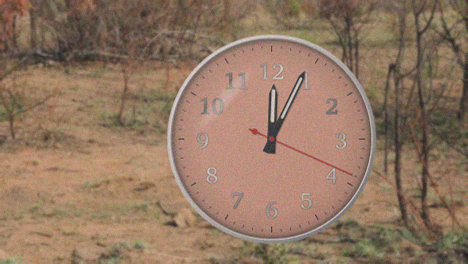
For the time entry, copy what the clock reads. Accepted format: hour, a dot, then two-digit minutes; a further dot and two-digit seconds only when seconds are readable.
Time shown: 12.04.19
